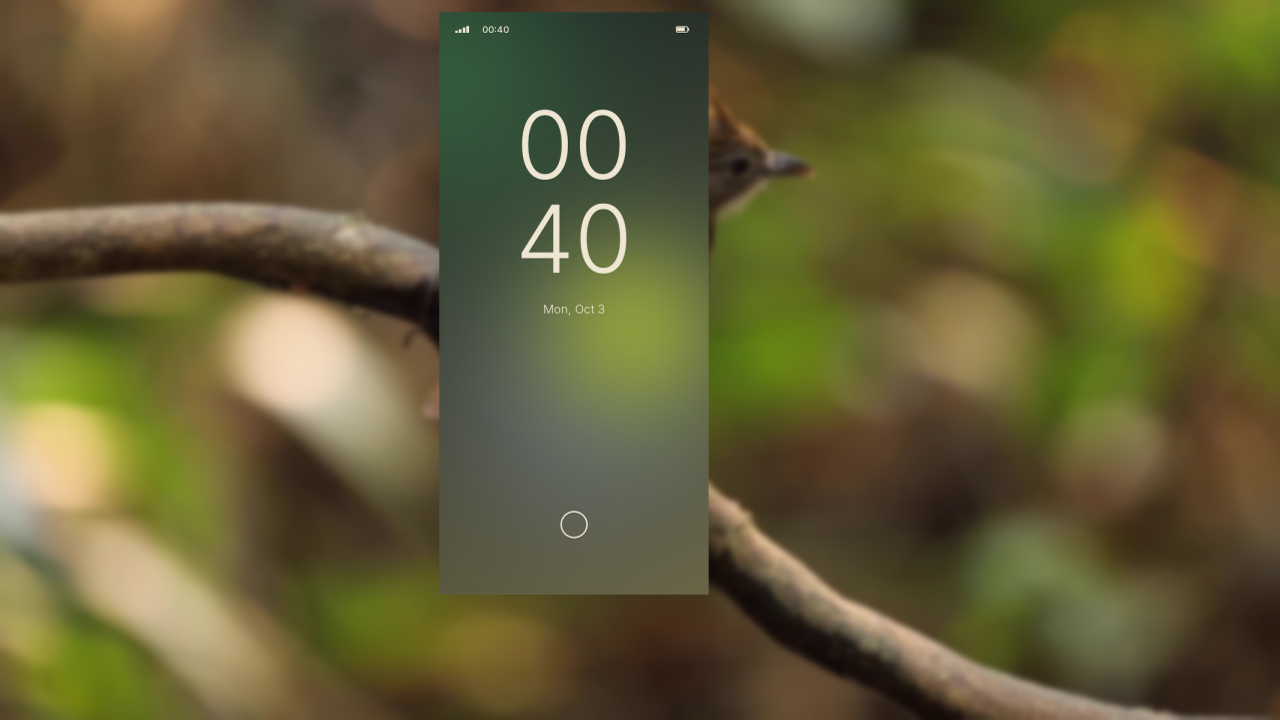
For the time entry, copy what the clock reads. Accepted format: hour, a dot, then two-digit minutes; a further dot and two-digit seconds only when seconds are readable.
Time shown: 0.40
